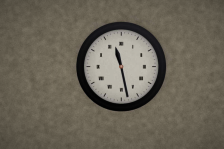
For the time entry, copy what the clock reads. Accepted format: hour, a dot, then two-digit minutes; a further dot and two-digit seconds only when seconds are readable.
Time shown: 11.28
